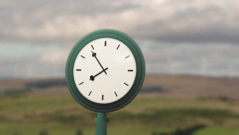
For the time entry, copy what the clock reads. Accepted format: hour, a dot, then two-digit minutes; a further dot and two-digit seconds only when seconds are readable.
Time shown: 7.54
